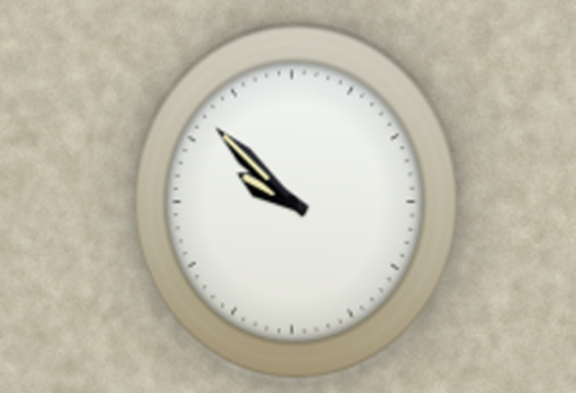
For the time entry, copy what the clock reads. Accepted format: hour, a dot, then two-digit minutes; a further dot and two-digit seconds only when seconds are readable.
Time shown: 9.52
